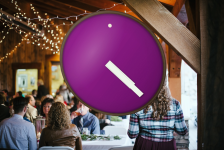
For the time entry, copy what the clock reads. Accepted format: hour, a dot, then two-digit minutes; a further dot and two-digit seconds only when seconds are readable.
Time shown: 4.22
